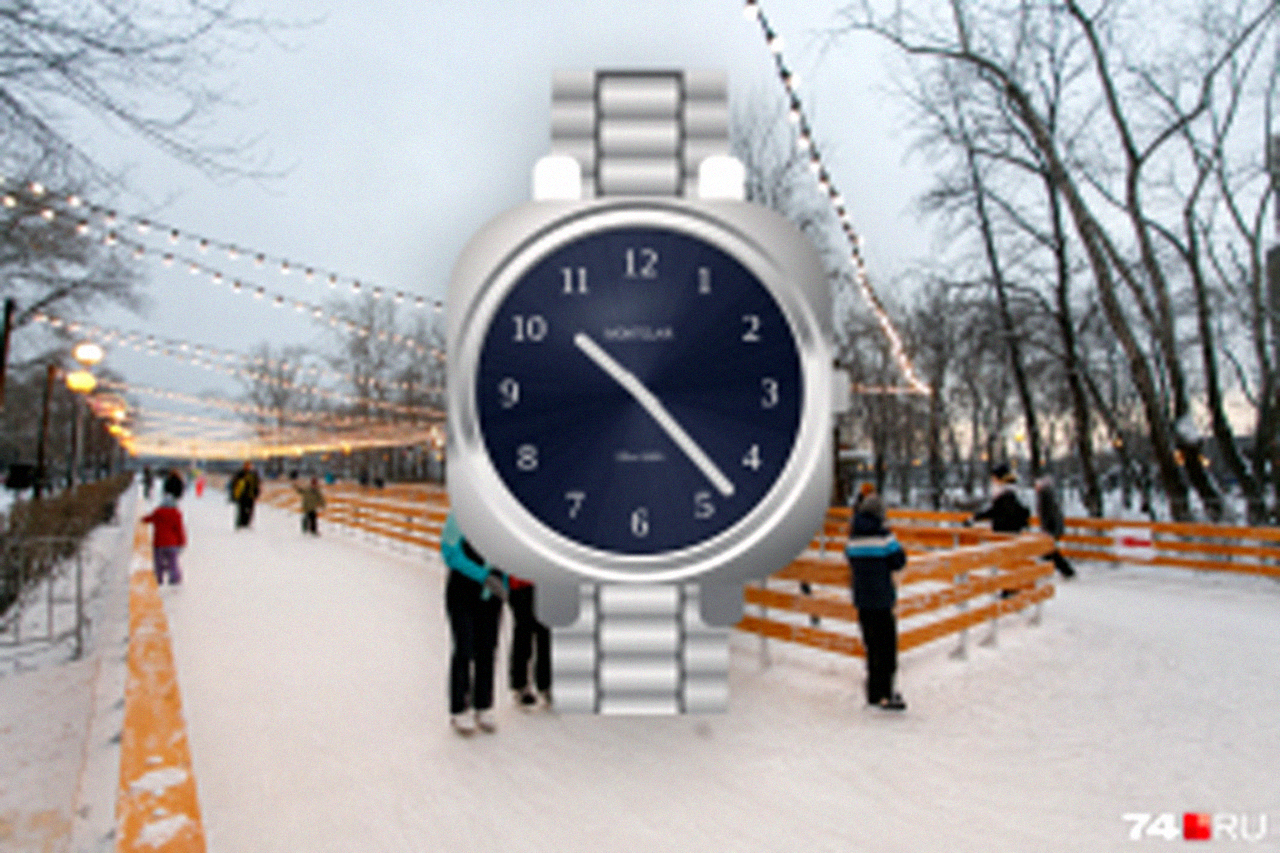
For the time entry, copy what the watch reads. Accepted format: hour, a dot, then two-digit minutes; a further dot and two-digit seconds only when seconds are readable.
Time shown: 10.23
